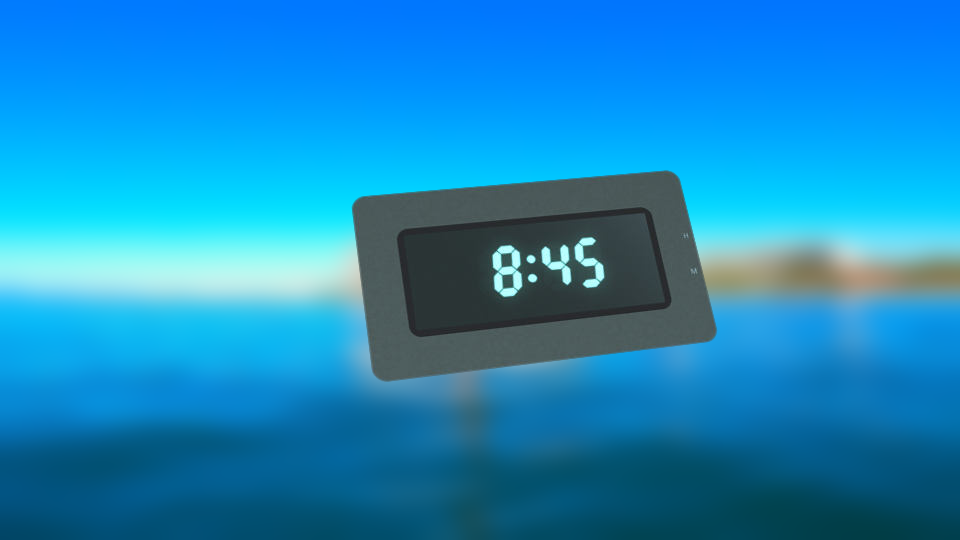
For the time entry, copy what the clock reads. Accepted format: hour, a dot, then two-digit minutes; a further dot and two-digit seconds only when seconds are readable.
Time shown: 8.45
